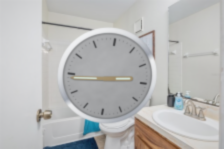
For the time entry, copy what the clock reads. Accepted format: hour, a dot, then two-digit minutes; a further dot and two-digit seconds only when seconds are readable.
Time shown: 2.44
